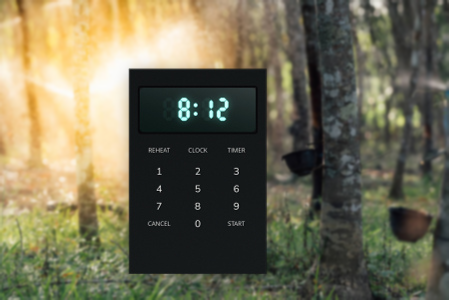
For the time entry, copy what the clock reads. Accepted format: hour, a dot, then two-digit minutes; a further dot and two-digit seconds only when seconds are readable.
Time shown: 8.12
